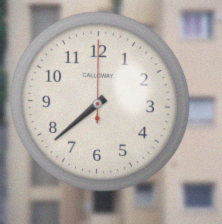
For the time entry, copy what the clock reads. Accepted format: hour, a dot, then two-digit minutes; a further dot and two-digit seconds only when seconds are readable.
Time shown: 7.38.00
